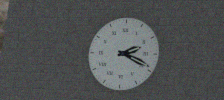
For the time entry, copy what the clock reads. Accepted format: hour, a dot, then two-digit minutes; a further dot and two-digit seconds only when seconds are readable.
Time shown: 2.19
